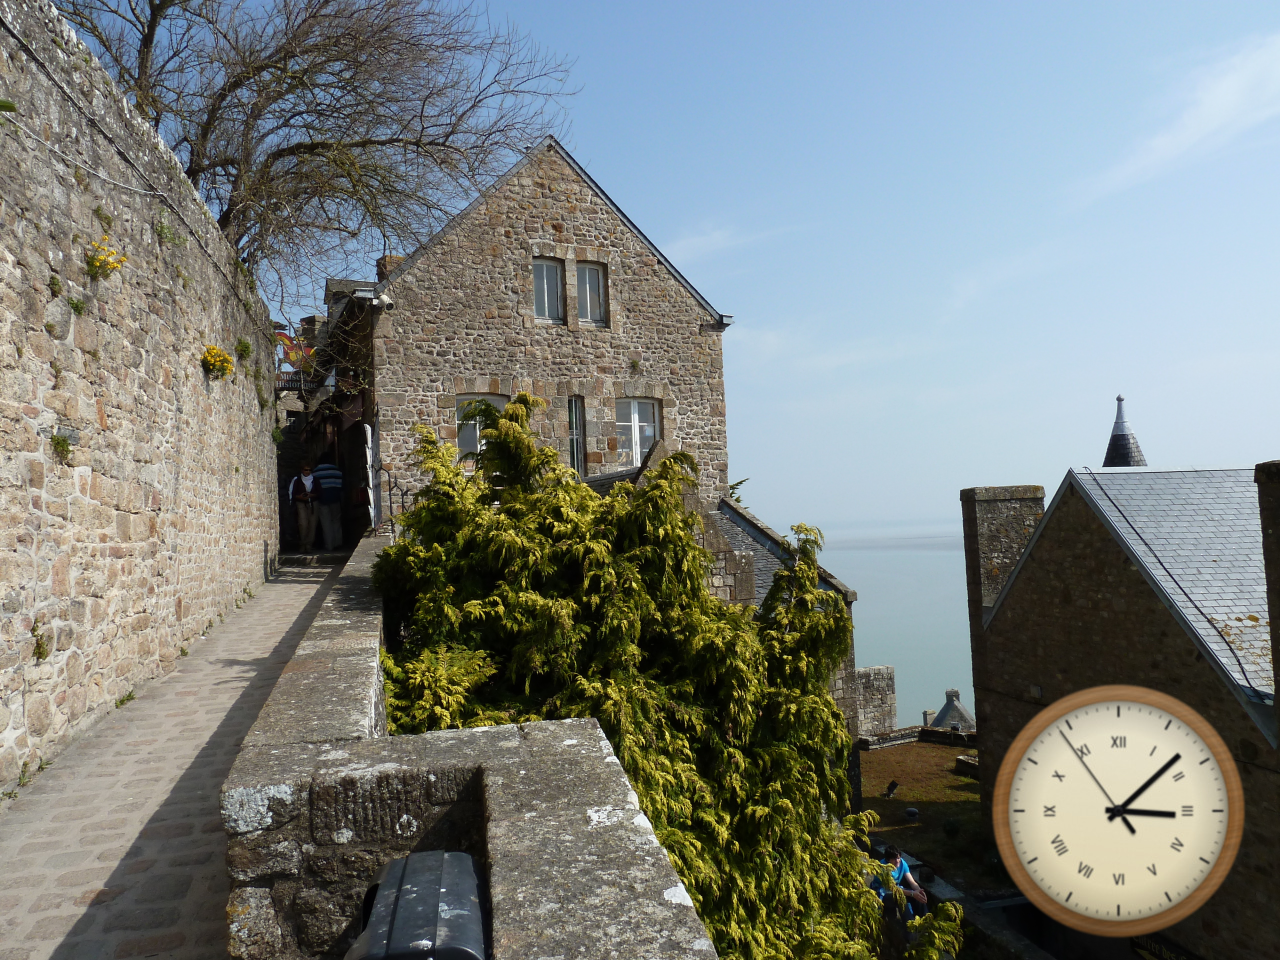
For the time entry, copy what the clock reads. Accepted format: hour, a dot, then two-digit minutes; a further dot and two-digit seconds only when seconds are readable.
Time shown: 3.07.54
